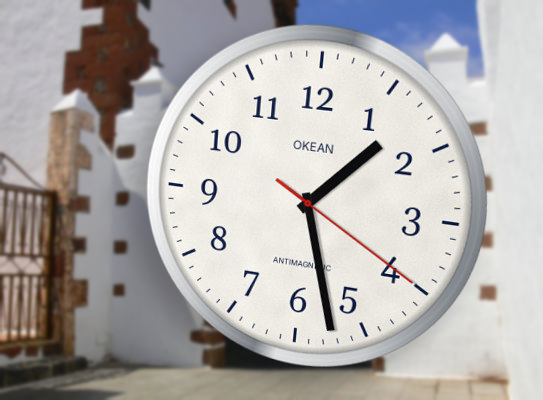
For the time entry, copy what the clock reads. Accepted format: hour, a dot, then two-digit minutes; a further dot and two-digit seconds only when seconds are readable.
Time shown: 1.27.20
